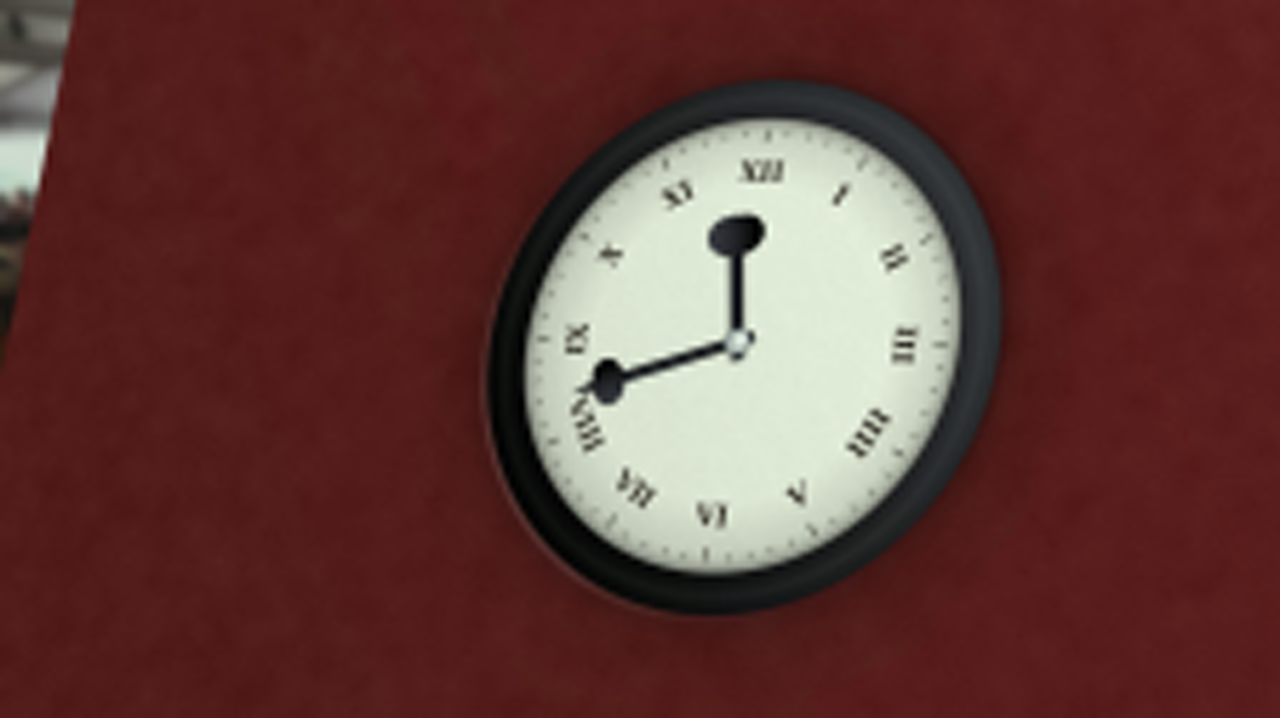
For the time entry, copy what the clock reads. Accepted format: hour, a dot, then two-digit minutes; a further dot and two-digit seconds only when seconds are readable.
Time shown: 11.42
